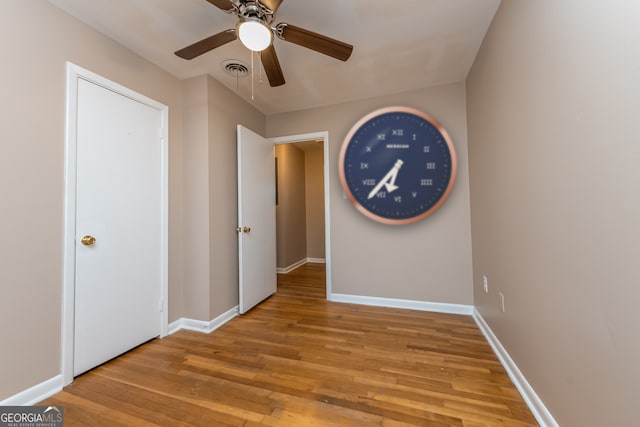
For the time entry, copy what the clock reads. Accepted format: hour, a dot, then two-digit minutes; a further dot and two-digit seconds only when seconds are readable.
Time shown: 6.37
